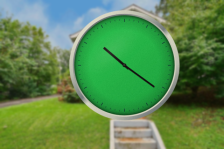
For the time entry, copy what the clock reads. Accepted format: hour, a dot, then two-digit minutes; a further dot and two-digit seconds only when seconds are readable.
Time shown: 10.21
